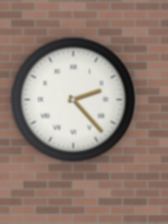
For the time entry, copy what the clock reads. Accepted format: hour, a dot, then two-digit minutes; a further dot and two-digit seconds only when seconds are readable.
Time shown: 2.23
